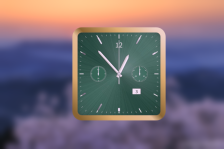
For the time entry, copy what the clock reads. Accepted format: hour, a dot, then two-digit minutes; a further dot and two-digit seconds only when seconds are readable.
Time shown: 12.53
